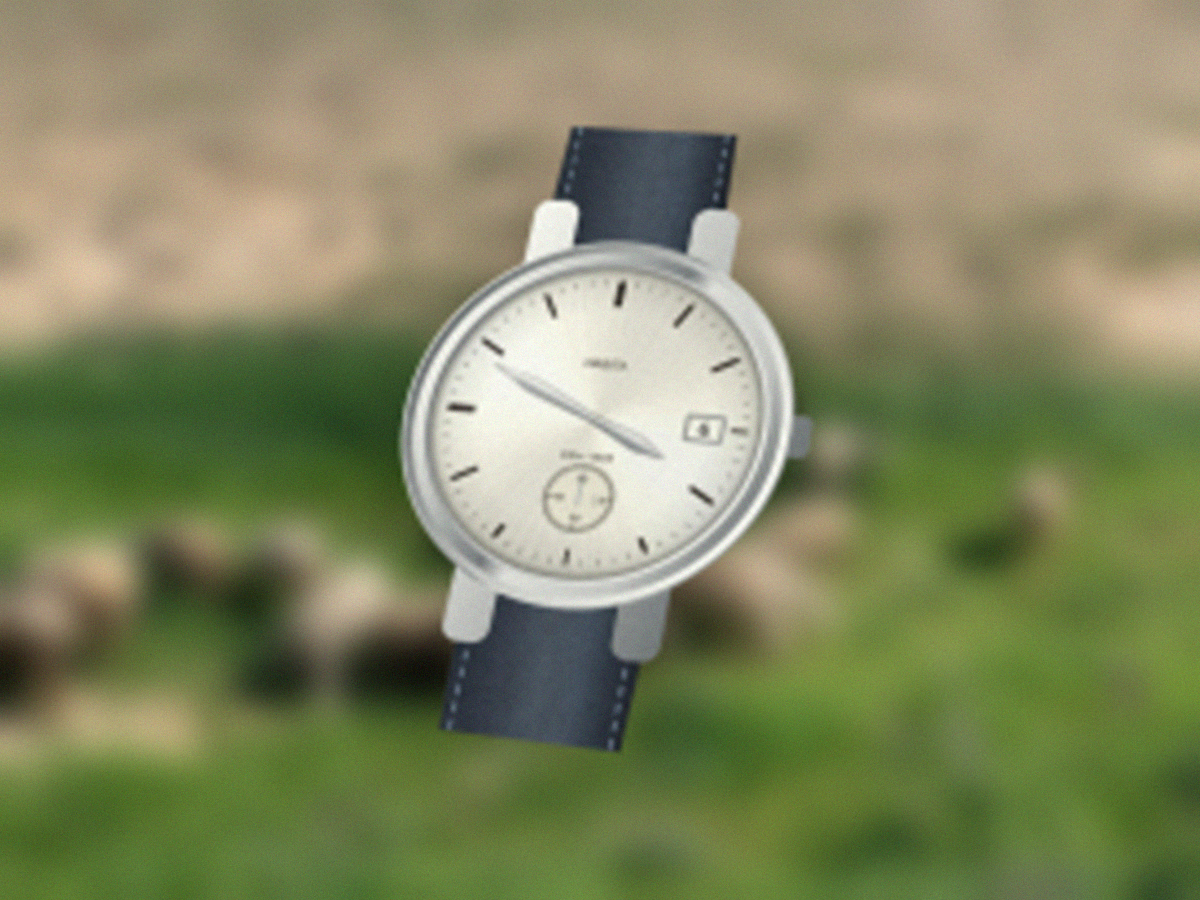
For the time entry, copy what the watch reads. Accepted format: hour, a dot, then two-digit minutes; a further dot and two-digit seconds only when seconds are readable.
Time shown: 3.49
